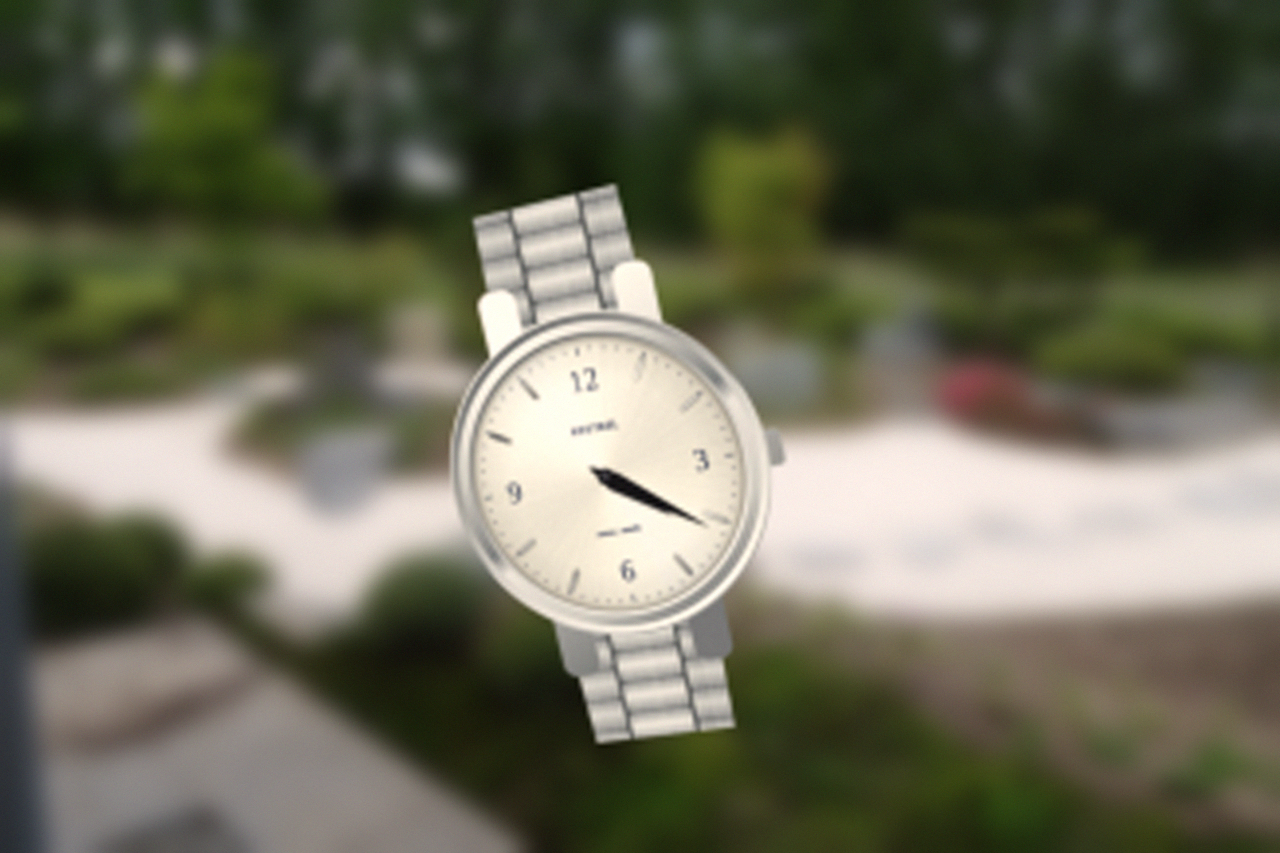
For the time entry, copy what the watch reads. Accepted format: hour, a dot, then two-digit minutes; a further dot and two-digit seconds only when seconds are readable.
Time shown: 4.21
